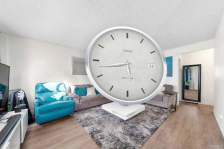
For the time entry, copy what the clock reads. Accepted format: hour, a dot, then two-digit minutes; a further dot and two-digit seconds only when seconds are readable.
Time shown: 5.43
